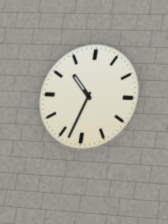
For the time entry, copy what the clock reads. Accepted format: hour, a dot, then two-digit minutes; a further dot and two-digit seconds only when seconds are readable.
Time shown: 10.33
